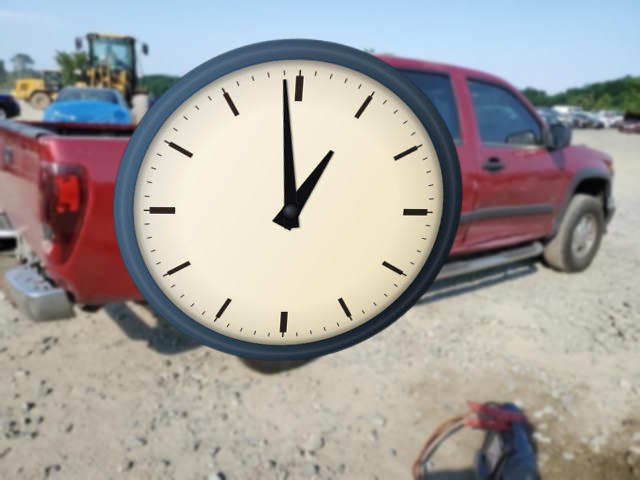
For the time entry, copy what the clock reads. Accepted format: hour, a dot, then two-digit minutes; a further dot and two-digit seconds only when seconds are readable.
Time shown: 12.59
